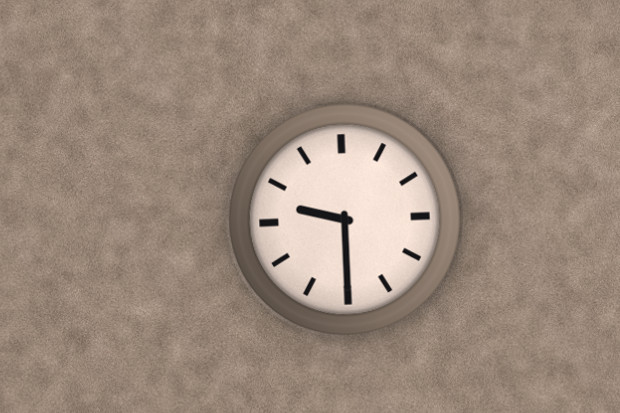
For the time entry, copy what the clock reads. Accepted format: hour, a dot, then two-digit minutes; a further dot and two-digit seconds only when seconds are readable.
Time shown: 9.30
